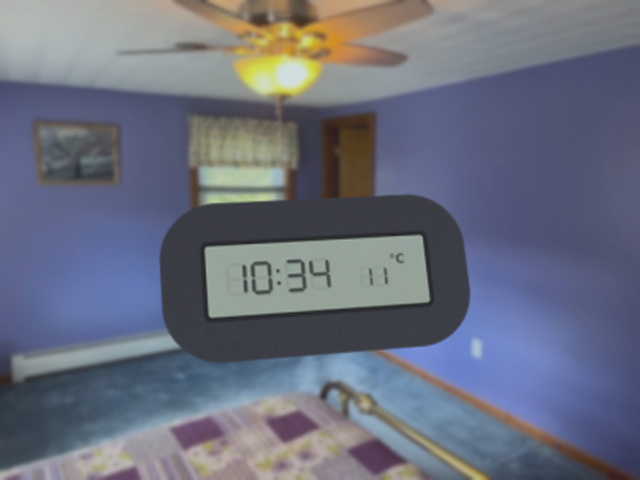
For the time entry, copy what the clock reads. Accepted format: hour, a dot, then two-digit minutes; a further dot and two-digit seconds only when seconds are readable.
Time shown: 10.34
